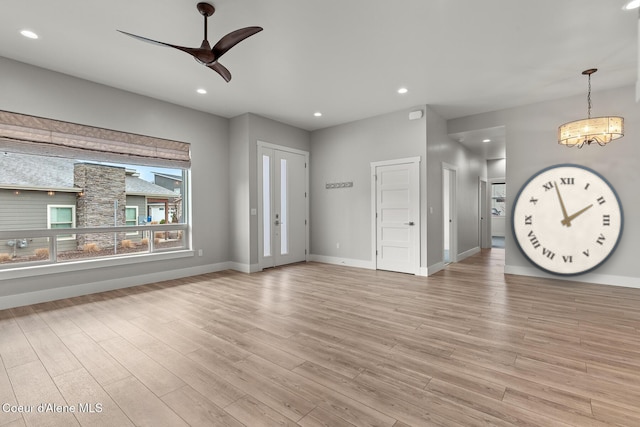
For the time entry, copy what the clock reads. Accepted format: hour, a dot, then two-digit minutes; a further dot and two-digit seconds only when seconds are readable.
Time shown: 1.57
